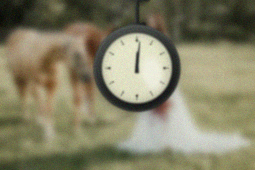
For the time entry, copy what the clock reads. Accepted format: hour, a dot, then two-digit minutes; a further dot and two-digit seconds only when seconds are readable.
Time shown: 12.01
